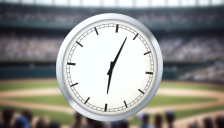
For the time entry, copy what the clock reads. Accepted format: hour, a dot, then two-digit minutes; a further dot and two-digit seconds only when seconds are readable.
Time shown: 6.03
